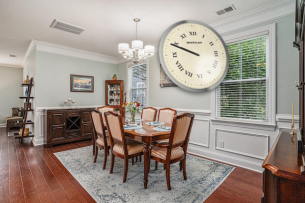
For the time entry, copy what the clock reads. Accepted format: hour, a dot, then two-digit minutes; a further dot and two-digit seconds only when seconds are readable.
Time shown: 9.49
